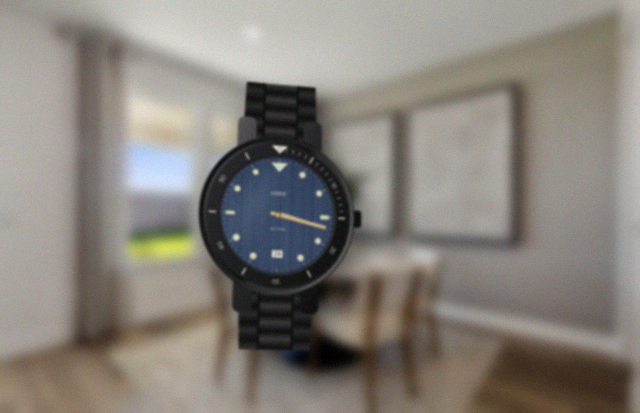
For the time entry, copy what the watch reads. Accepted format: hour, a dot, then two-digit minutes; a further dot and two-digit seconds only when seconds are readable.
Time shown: 3.17
